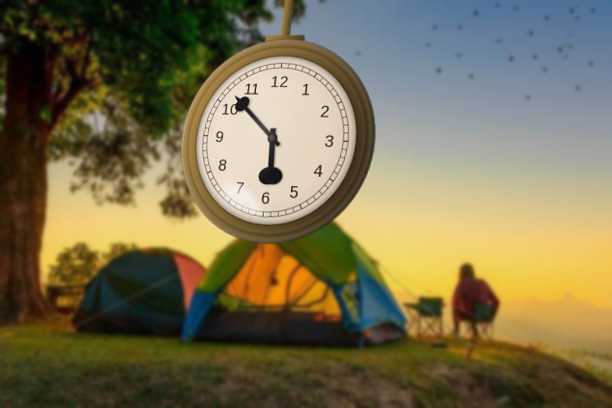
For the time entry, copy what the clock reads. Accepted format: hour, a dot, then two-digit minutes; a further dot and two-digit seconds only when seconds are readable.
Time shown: 5.52
